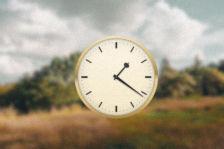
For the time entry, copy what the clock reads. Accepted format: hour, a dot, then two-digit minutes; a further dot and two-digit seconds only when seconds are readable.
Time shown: 1.21
